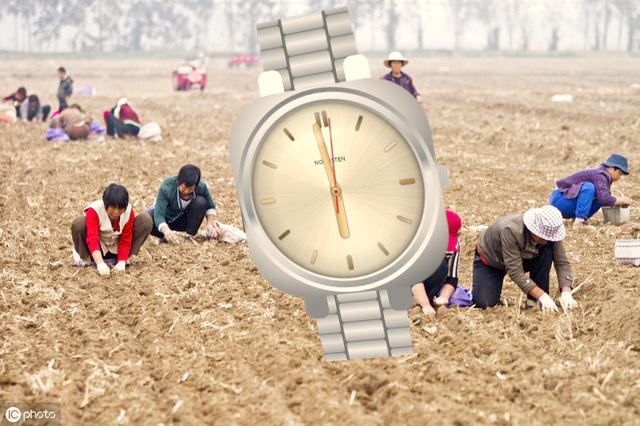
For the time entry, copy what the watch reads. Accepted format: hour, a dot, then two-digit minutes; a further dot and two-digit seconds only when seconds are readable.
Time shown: 5.59.01
